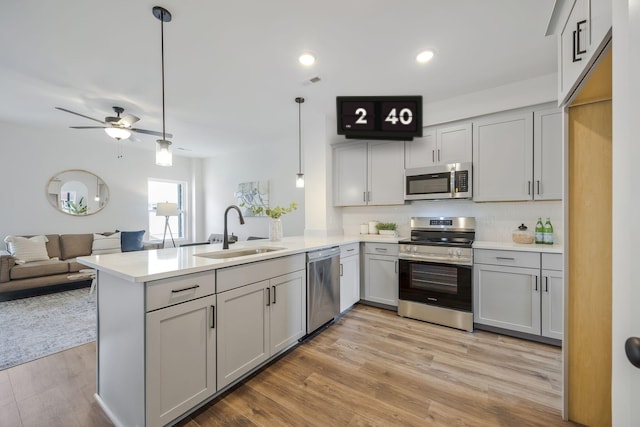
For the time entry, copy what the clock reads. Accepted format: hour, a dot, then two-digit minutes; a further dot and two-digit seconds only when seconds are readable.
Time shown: 2.40
